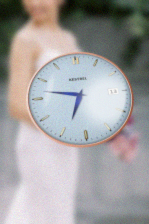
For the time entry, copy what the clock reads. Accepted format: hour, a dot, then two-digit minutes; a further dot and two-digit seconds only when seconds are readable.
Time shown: 6.47
